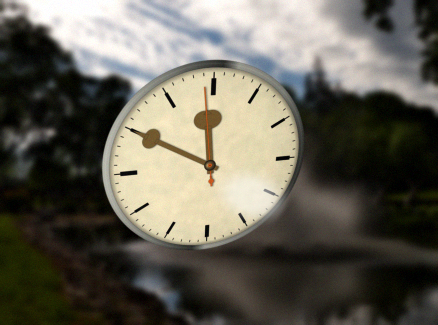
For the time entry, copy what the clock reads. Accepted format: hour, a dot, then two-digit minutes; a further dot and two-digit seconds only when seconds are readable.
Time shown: 11.49.59
